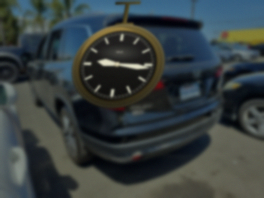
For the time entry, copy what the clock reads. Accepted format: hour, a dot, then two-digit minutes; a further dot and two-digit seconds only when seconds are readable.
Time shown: 9.16
